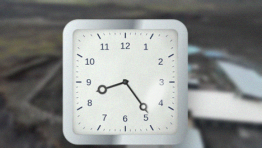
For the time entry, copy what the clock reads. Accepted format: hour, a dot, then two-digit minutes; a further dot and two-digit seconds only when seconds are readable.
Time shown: 8.24
